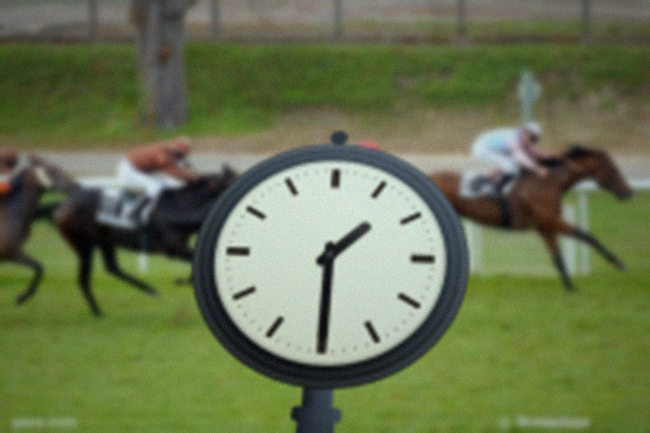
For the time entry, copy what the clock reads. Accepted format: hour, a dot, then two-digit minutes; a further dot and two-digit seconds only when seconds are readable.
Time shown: 1.30
